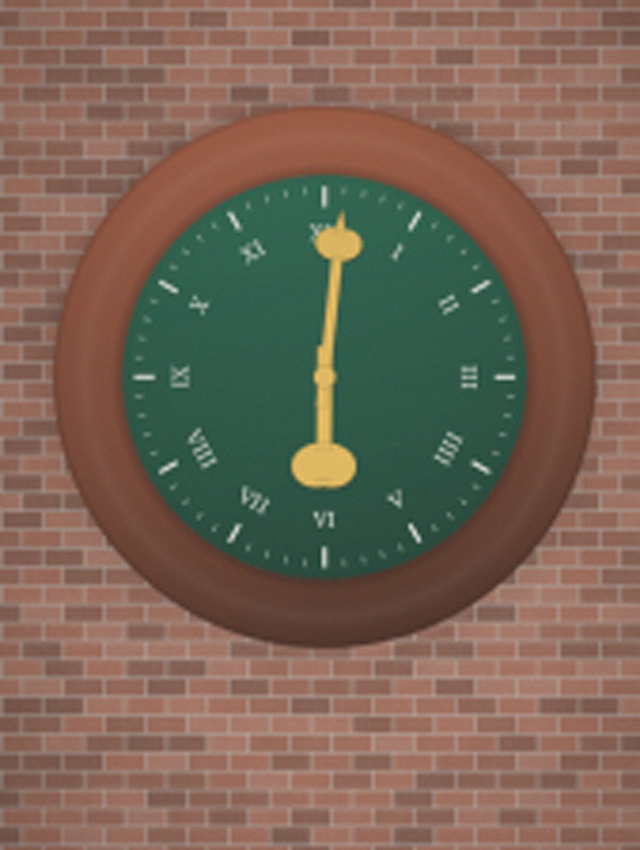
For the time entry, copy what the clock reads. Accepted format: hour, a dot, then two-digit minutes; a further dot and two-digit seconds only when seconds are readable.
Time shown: 6.01
